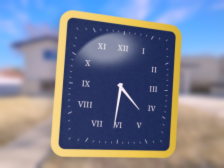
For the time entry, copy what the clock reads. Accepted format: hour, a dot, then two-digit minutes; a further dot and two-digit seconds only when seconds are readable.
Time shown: 4.31
